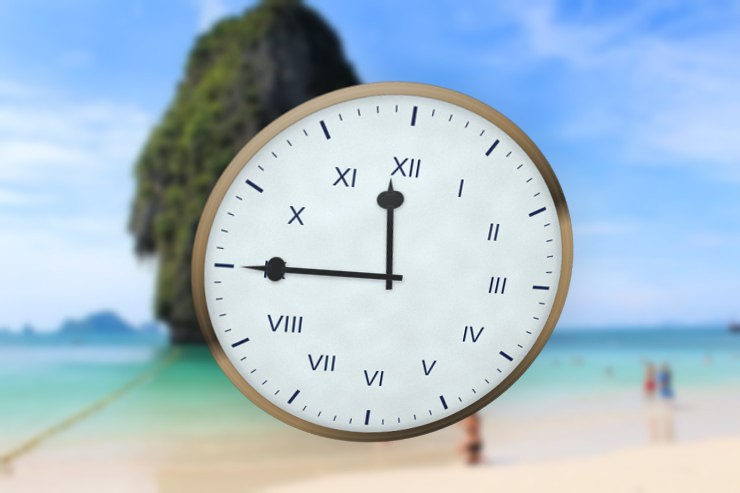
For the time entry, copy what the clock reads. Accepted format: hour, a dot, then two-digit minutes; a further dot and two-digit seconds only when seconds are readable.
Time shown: 11.45
